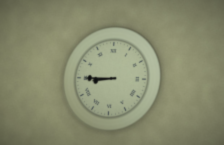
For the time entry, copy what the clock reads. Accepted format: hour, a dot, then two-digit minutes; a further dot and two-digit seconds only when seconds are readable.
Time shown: 8.45
